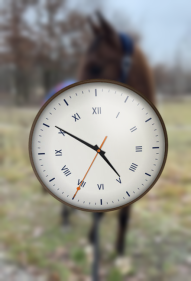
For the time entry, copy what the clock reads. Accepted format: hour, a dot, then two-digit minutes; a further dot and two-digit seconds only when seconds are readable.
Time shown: 4.50.35
